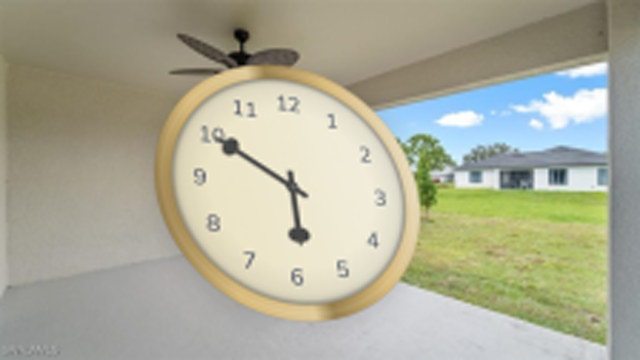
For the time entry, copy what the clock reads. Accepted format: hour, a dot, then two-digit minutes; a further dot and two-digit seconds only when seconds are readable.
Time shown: 5.50
